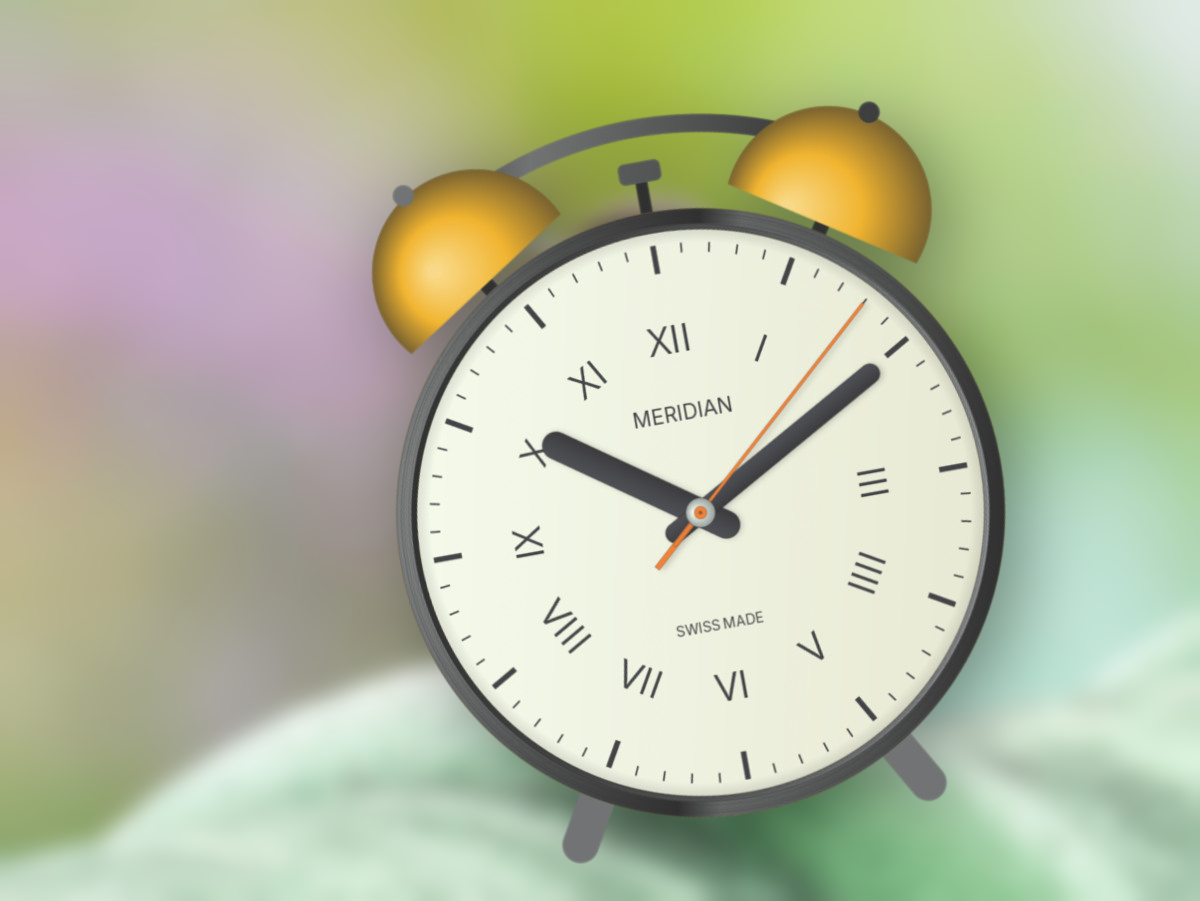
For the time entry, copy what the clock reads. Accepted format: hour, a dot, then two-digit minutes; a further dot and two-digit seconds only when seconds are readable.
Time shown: 10.10.08
